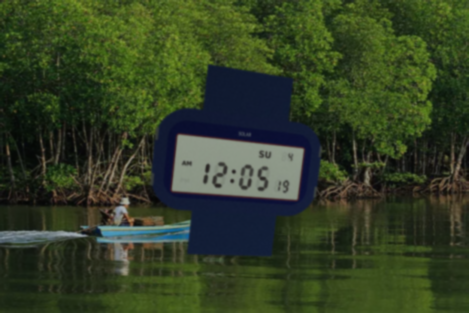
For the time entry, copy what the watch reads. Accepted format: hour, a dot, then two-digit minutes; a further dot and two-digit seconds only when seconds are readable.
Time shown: 12.05.19
